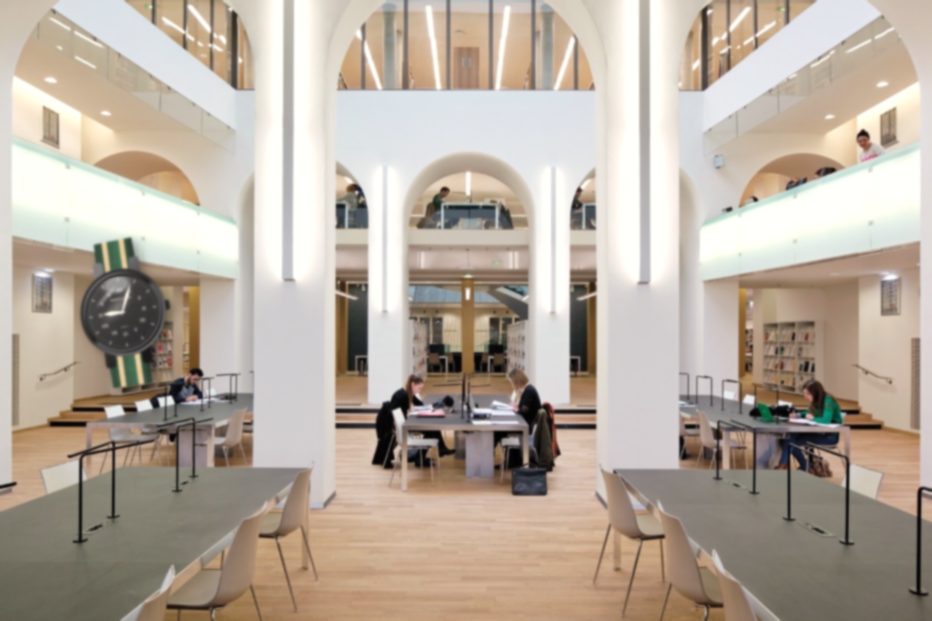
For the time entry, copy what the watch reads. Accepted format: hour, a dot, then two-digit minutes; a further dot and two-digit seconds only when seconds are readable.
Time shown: 9.04
